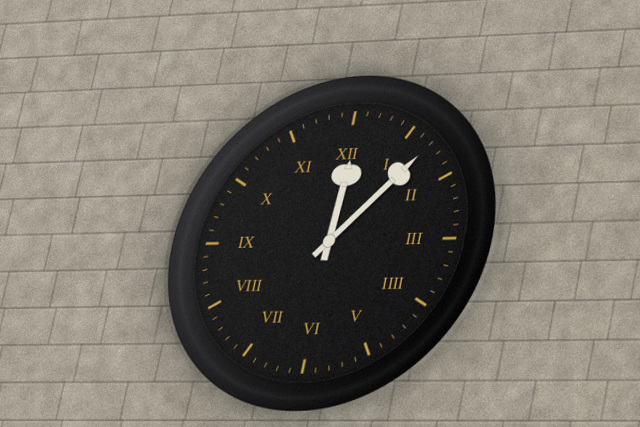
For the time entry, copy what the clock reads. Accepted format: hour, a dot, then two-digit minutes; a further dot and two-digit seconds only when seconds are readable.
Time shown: 12.07
